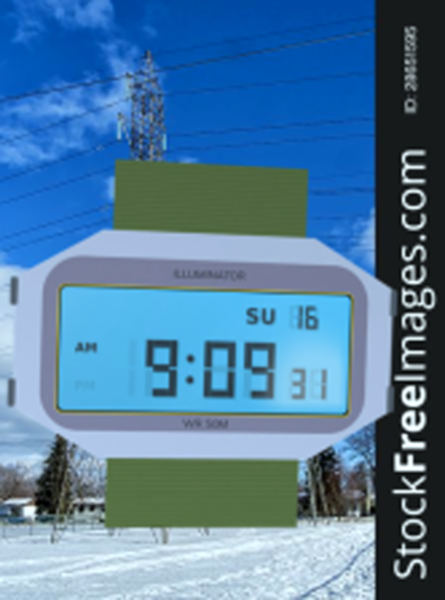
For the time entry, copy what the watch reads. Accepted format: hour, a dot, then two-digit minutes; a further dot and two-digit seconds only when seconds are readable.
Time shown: 9.09.31
